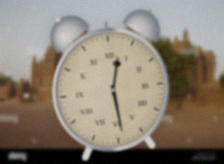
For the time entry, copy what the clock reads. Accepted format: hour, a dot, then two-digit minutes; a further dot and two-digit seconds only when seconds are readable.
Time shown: 12.29
